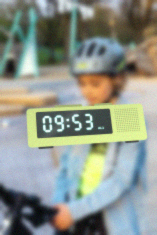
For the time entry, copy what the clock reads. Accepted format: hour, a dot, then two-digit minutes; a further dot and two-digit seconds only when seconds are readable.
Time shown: 9.53
